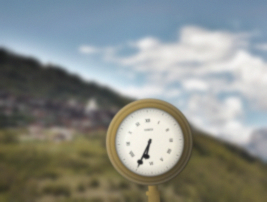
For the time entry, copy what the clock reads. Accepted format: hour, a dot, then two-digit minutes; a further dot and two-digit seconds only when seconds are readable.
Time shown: 6.35
